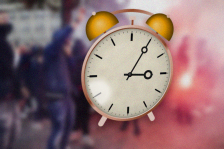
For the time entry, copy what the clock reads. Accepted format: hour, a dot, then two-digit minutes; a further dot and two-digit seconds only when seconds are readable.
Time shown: 3.05
